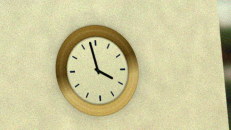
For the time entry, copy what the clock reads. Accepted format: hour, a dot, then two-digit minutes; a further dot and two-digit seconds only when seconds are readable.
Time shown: 3.58
